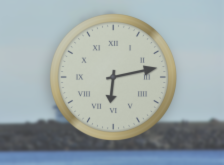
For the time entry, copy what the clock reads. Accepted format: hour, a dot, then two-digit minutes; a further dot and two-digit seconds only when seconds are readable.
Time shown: 6.13
